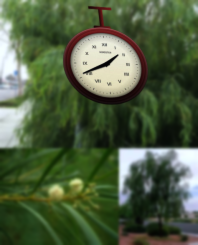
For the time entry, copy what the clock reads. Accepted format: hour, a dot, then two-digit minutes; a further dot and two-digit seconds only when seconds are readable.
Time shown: 1.41
